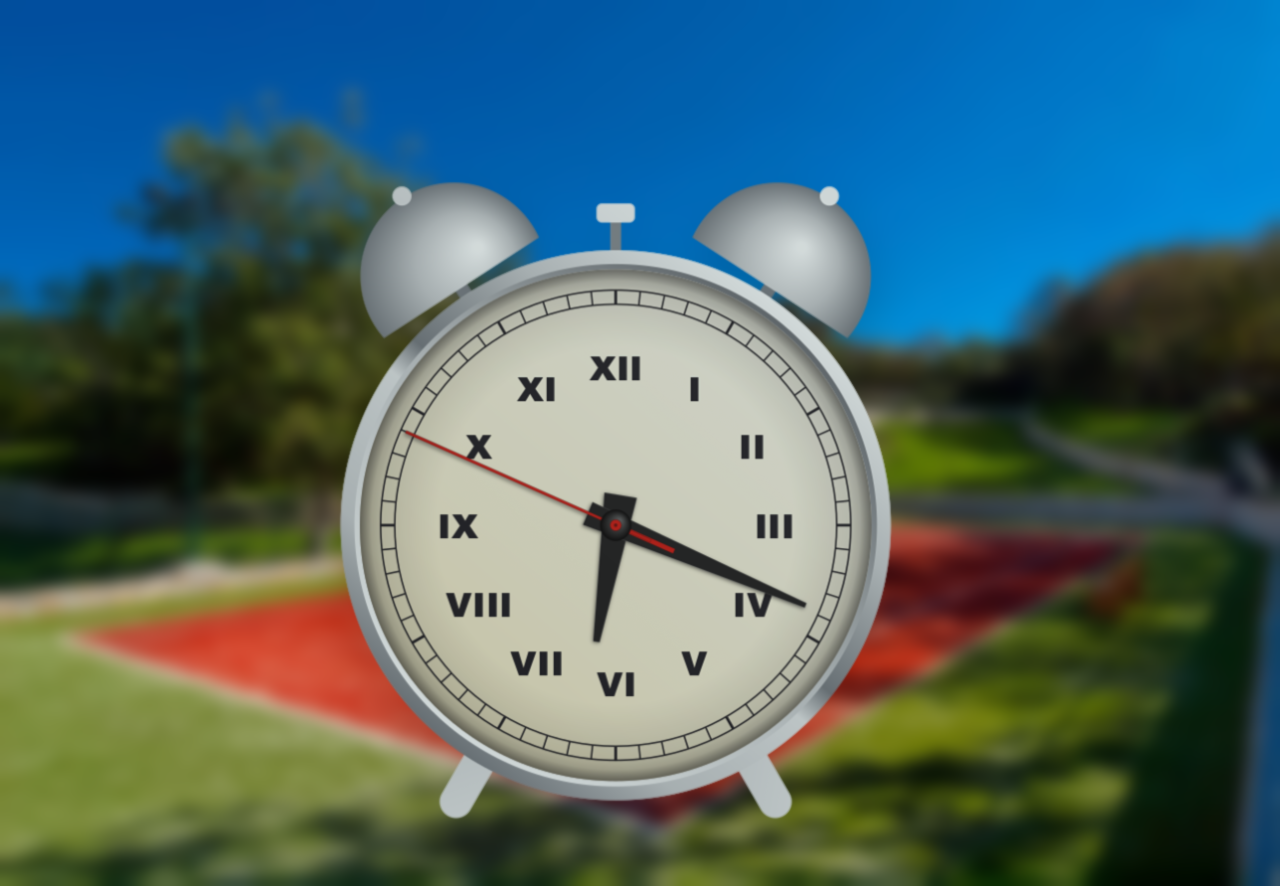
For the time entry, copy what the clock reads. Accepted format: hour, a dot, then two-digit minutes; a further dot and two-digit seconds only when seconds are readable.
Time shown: 6.18.49
